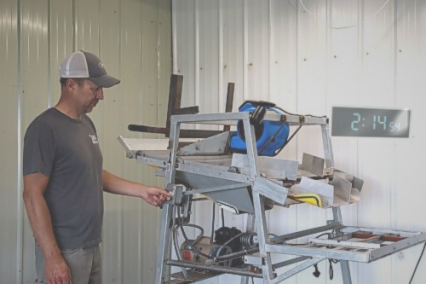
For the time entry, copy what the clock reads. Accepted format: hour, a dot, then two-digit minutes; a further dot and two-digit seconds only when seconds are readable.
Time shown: 2.14.54
